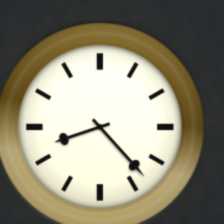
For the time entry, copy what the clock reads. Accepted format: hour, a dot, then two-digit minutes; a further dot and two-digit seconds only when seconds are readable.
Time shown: 8.23
